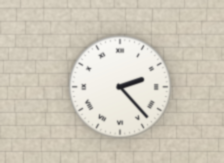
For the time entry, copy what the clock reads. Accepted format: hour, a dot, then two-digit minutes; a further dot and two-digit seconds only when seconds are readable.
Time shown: 2.23
